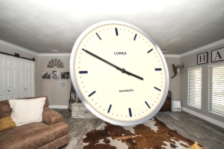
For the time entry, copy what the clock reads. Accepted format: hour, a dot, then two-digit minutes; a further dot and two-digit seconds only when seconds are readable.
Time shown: 3.50
